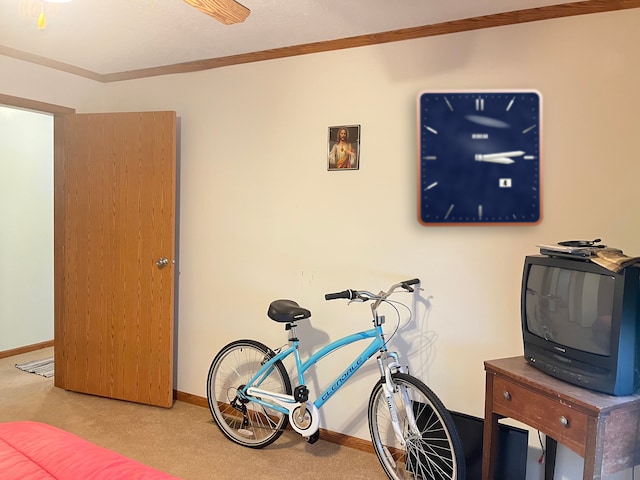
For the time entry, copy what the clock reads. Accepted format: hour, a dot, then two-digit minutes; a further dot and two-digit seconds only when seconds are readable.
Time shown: 3.14
